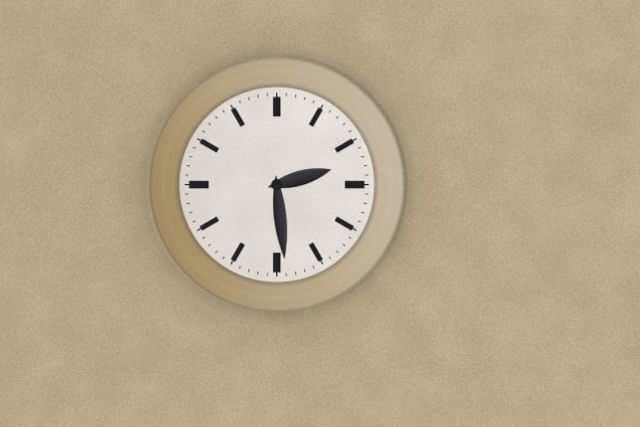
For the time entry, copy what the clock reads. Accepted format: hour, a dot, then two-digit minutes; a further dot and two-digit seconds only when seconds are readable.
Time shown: 2.29
